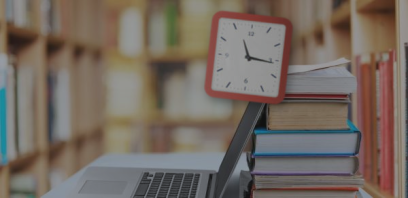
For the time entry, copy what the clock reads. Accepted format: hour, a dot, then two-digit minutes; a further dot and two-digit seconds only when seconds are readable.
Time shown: 11.16
